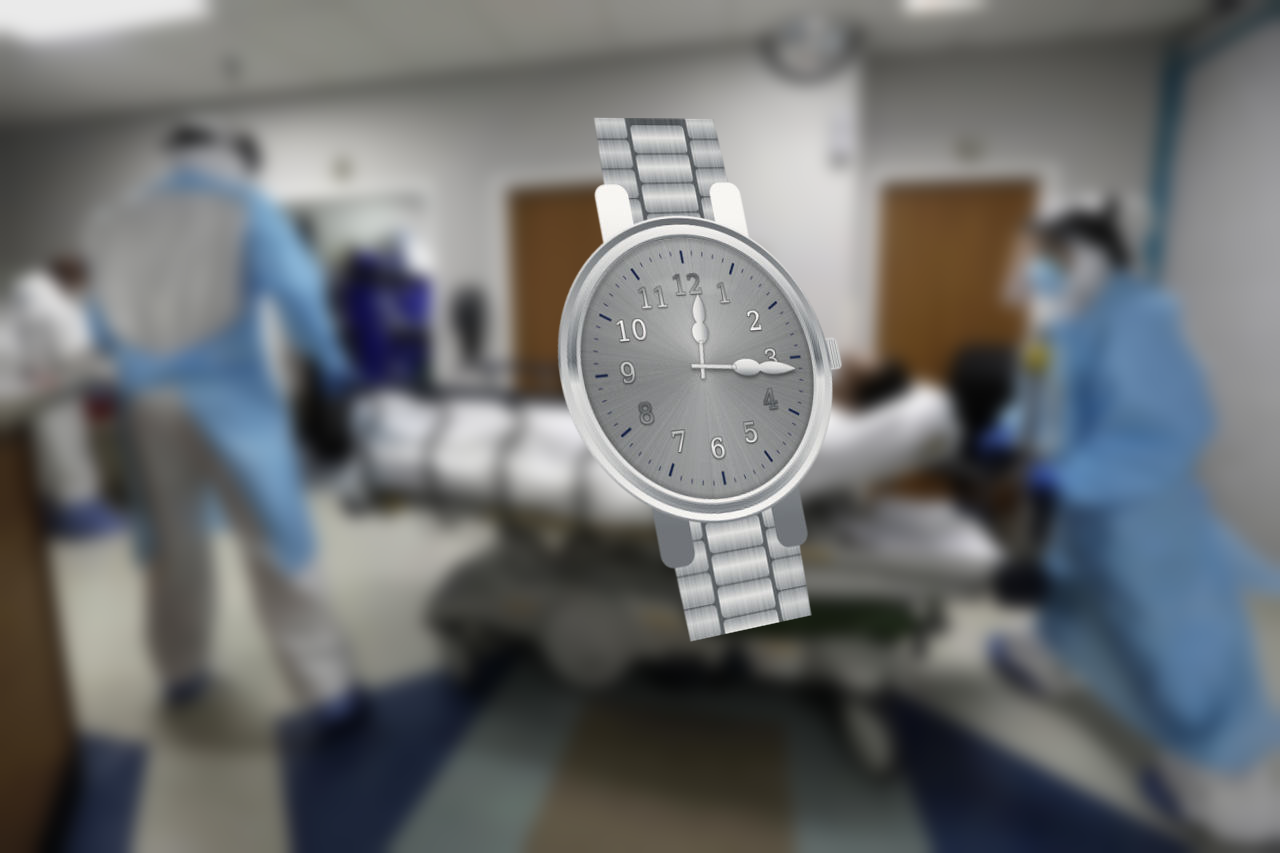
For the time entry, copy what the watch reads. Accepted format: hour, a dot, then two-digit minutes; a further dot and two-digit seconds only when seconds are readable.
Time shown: 12.16
